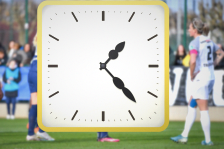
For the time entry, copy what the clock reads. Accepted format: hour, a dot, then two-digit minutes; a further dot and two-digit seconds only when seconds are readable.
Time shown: 1.23
